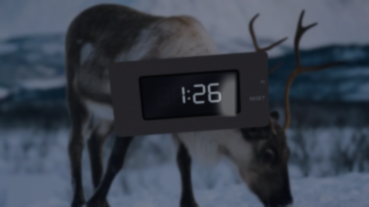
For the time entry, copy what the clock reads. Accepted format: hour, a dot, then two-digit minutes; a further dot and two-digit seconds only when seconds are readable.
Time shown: 1.26
